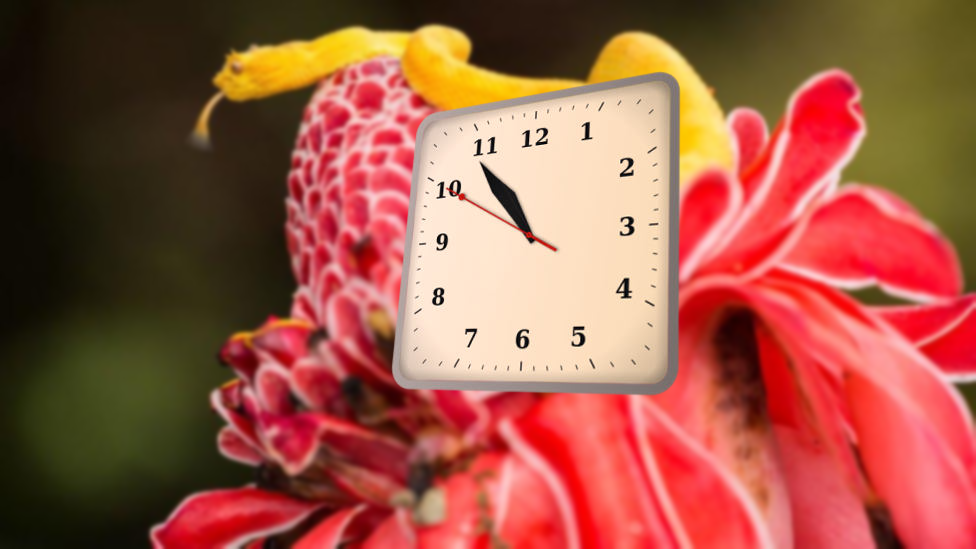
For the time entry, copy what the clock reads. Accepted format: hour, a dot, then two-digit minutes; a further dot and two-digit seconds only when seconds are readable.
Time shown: 10.53.50
